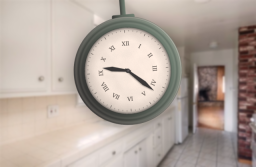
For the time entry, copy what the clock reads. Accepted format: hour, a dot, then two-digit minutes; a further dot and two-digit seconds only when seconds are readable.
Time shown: 9.22
